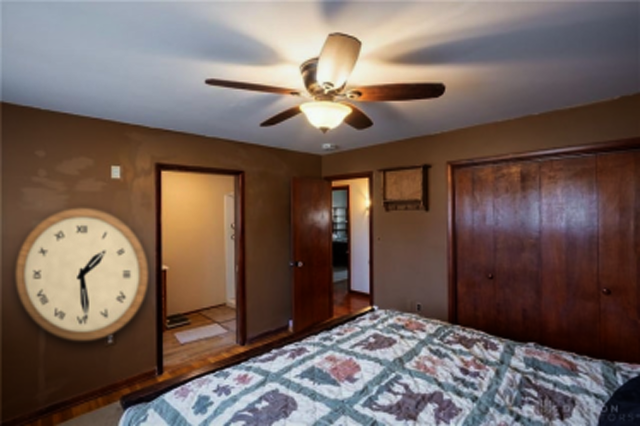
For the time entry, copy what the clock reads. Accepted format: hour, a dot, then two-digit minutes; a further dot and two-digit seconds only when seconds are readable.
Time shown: 1.29
